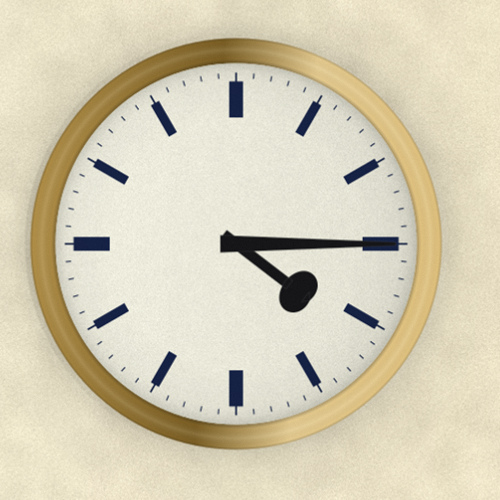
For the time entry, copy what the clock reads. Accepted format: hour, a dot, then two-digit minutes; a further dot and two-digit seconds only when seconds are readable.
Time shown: 4.15
